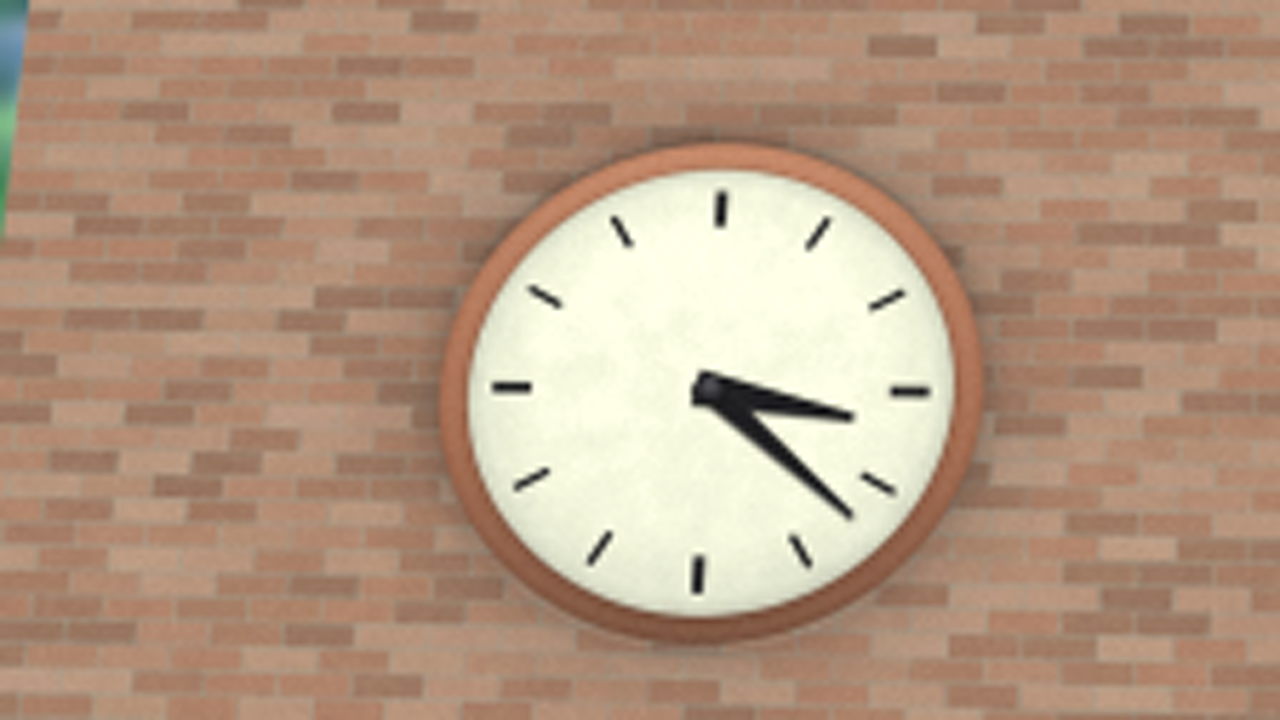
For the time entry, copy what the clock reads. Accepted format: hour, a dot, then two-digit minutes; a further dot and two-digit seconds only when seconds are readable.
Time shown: 3.22
